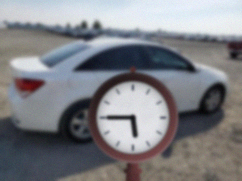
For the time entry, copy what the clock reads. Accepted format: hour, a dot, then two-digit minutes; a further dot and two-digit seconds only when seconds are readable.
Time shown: 5.45
